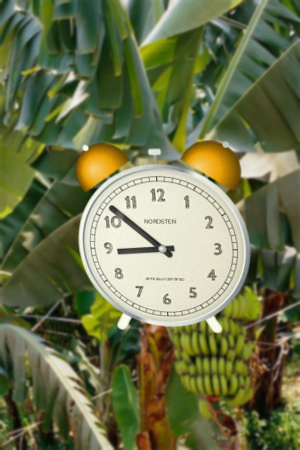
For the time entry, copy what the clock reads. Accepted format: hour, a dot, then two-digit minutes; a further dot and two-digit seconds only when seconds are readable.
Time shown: 8.52
